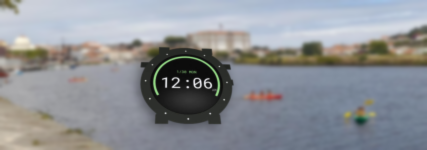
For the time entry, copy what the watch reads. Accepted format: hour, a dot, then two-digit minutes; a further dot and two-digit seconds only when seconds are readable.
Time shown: 12.06
